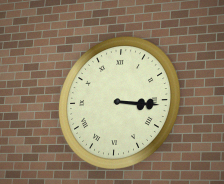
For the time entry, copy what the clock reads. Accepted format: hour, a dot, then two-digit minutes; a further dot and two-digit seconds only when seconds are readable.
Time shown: 3.16
